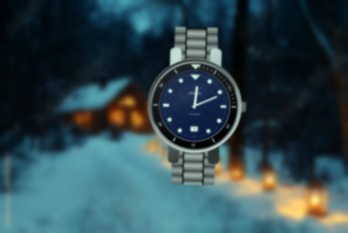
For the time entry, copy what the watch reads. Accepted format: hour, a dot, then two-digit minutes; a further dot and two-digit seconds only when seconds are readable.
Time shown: 12.11
